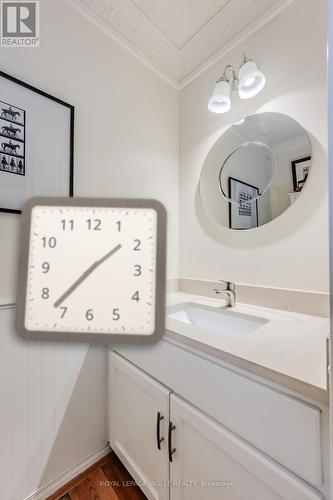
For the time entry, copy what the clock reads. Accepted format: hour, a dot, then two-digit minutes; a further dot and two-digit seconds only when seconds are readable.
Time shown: 1.37
